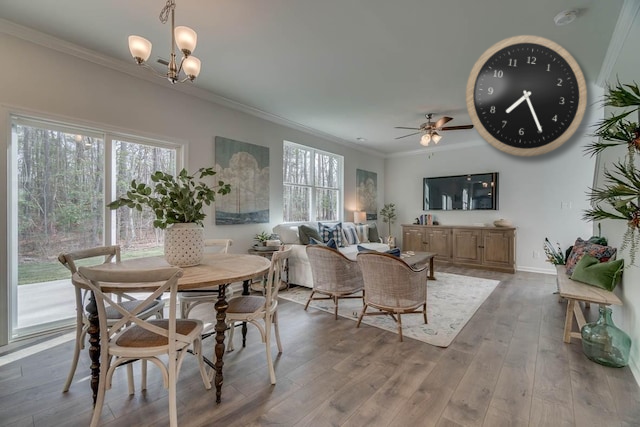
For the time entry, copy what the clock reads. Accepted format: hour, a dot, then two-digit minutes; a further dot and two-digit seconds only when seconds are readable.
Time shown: 7.25
